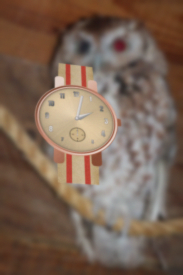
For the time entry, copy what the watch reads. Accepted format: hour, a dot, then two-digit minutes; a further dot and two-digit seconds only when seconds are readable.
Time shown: 2.02
